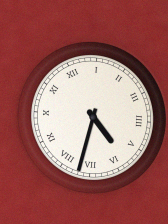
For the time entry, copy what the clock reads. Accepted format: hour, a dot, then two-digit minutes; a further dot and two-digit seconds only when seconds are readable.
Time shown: 5.37
